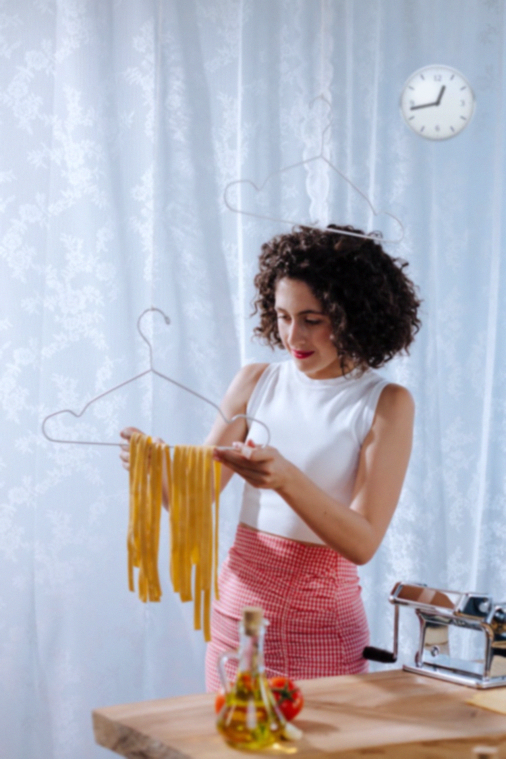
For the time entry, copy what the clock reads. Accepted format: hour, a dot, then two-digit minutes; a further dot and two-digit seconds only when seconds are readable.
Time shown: 12.43
